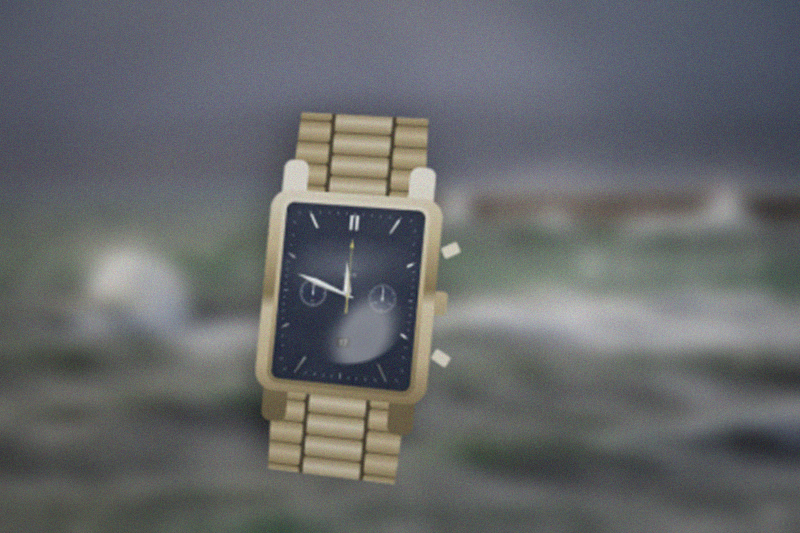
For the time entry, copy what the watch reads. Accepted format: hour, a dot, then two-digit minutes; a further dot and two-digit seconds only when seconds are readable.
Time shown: 11.48
